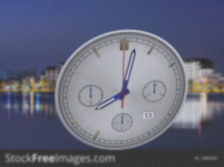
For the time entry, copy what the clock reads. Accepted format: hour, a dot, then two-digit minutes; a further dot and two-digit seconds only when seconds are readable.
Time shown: 8.02
